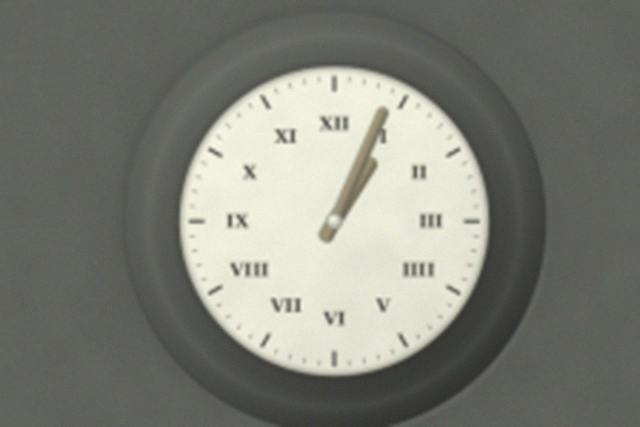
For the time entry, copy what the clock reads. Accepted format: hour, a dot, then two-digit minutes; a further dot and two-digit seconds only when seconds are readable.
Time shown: 1.04
